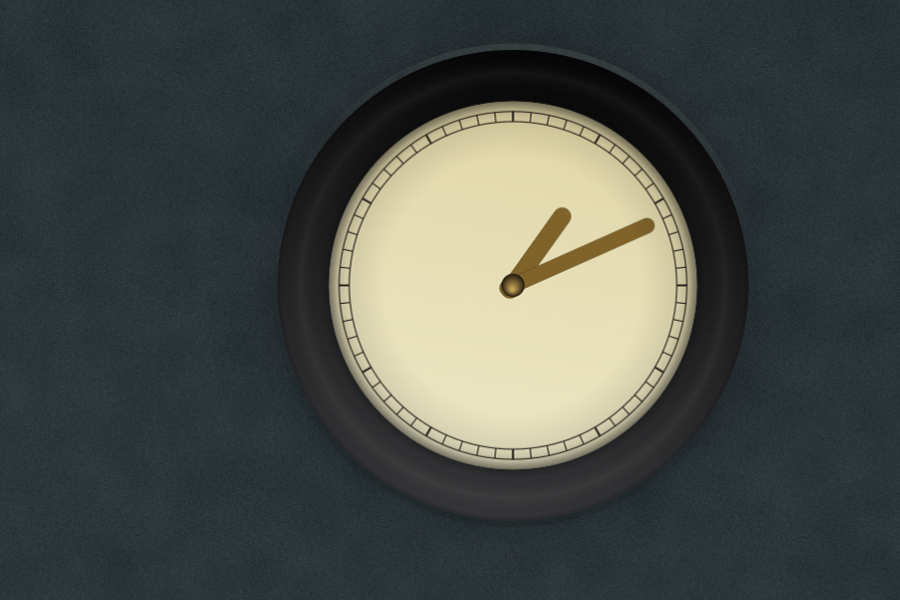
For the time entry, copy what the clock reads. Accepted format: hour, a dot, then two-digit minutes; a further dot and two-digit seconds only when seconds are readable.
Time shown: 1.11
